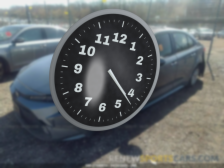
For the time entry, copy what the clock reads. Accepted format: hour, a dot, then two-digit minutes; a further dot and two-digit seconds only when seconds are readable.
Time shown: 4.22
